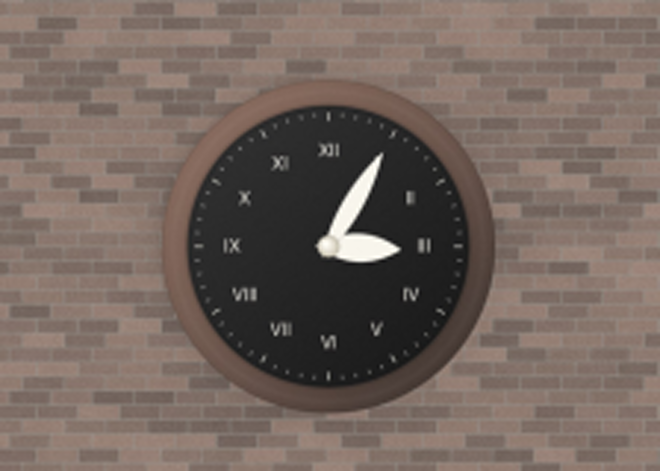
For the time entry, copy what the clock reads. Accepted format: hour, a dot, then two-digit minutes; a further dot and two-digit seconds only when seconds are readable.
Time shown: 3.05
